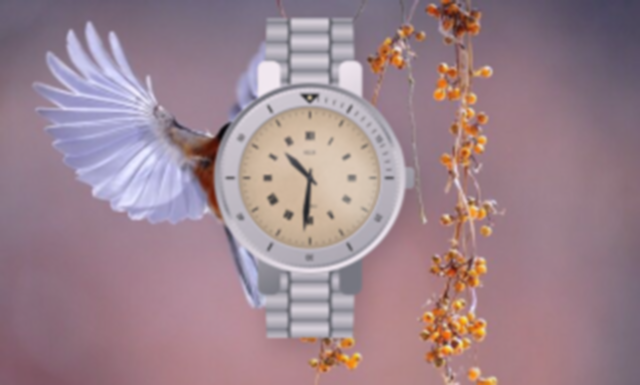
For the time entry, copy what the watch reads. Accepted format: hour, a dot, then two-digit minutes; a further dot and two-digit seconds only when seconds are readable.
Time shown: 10.31
